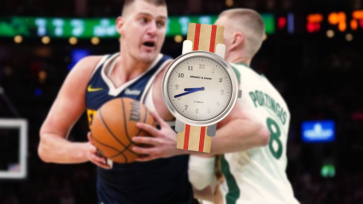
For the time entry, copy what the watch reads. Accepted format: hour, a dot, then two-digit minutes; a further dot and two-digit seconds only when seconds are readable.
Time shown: 8.41
